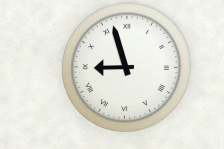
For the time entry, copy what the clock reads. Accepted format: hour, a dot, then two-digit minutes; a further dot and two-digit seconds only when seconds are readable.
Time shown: 8.57
